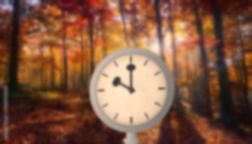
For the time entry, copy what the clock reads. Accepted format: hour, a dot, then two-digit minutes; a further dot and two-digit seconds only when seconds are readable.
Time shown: 10.00
